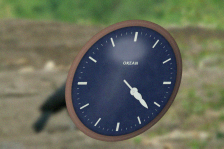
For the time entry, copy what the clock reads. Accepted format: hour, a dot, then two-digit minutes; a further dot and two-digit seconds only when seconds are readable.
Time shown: 4.22
